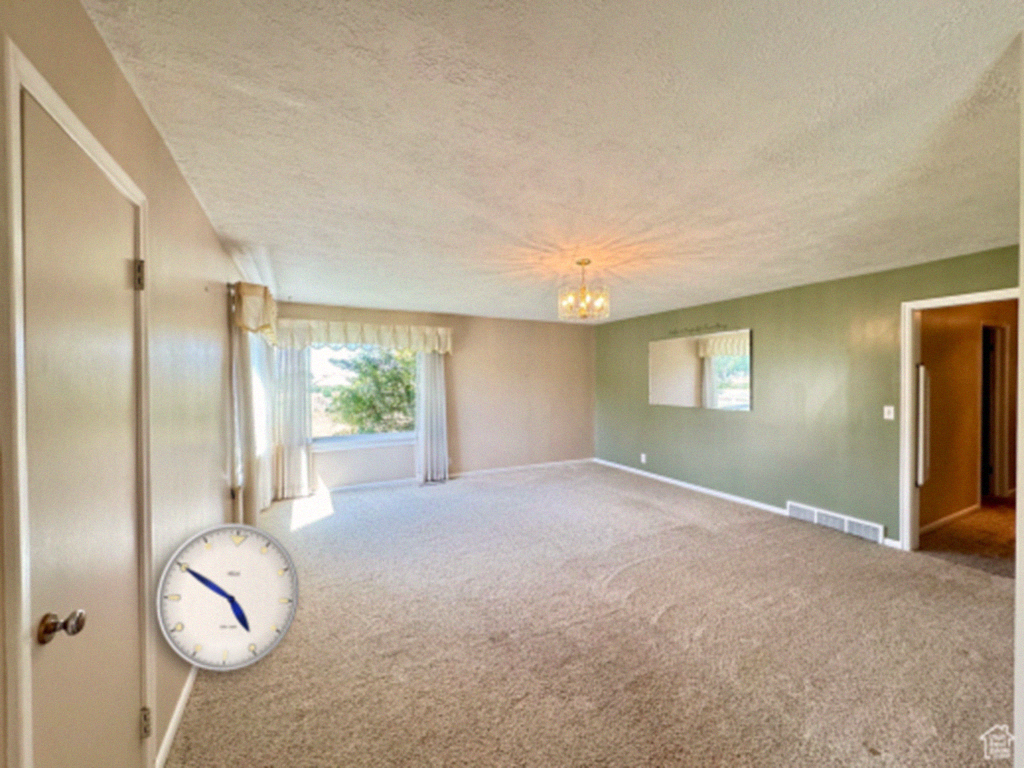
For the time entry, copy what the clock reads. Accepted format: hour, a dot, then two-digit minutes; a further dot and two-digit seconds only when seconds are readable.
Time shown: 4.50
